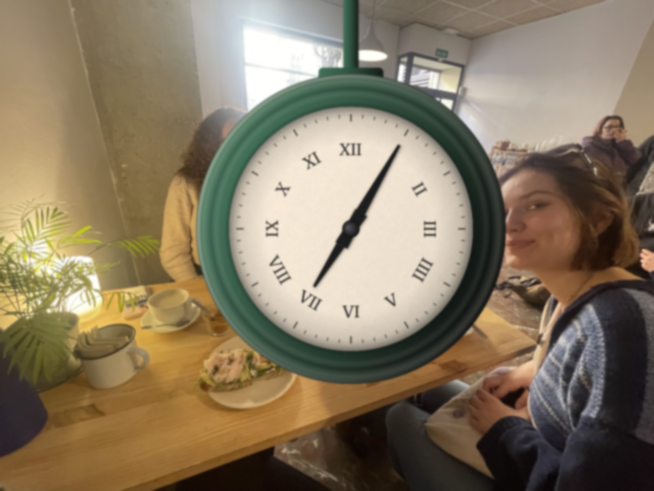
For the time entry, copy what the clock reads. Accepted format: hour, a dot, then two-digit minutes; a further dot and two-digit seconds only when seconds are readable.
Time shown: 7.05
